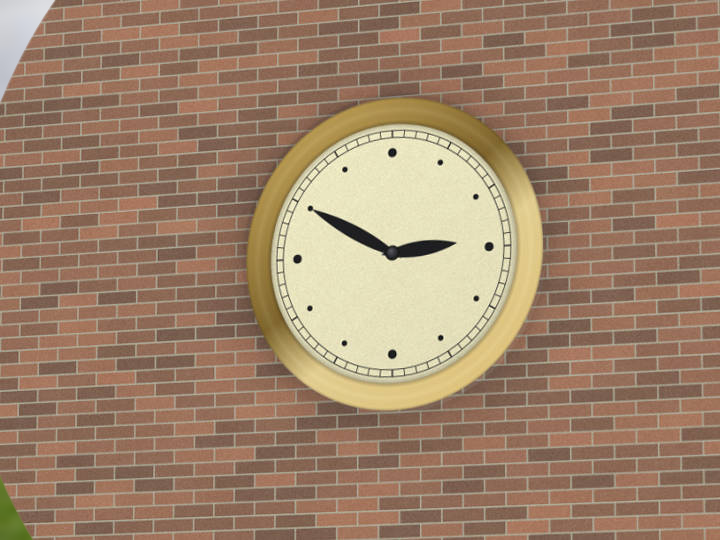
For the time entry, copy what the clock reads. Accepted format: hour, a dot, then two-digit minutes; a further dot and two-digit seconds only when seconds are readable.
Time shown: 2.50
